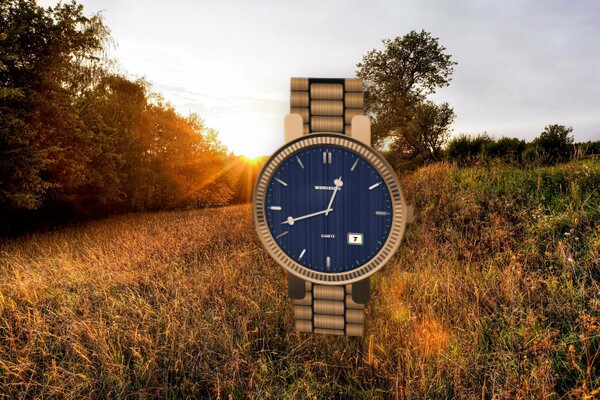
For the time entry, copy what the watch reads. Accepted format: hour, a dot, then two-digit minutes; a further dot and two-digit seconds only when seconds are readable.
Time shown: 12.42
